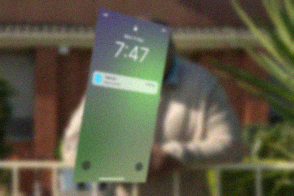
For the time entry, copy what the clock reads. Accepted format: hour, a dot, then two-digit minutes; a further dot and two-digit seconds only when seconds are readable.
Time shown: 7.47
